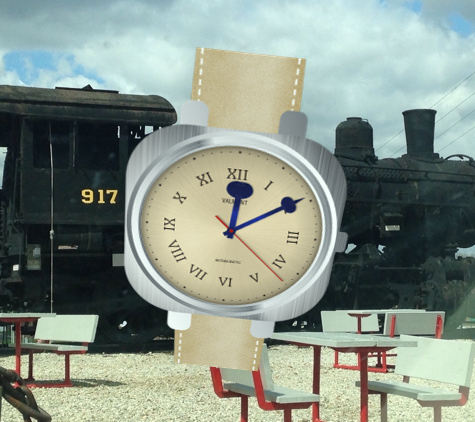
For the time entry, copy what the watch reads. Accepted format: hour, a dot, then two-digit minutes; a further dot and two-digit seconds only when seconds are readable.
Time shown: 12.09.22
